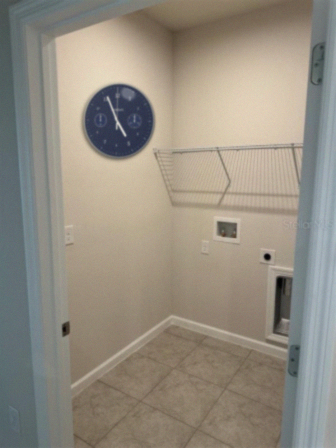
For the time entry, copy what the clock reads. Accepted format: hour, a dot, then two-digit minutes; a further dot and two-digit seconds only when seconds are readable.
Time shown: 4.56
